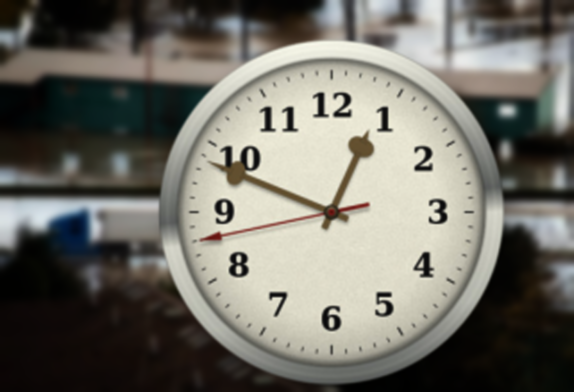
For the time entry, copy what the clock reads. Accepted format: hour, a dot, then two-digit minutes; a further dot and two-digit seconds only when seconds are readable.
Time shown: 12.48.43
